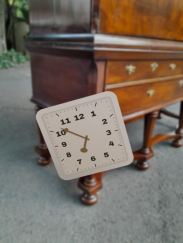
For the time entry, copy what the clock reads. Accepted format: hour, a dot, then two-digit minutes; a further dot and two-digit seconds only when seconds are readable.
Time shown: 6.52
